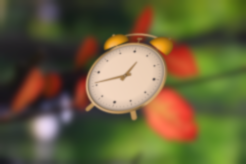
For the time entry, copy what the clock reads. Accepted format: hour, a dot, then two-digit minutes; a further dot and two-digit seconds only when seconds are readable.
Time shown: 12.41
